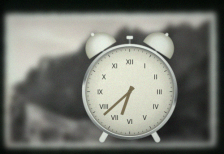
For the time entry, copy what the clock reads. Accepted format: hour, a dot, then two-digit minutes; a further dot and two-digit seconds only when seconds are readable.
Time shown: 6.38
